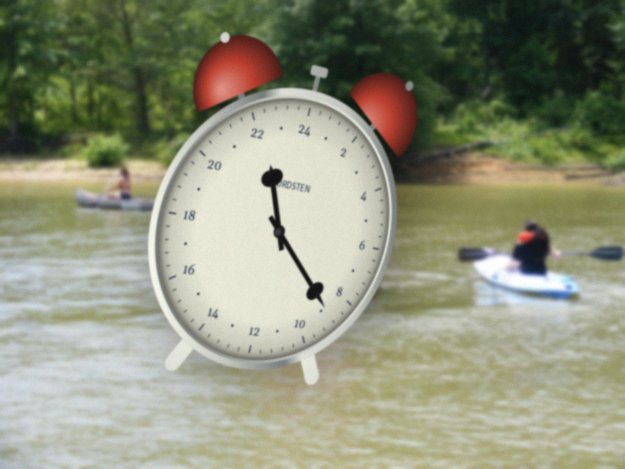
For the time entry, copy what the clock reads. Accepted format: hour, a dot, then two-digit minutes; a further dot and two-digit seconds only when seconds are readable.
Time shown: 22.22
